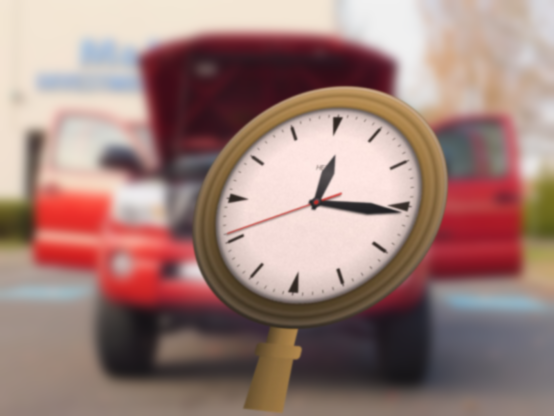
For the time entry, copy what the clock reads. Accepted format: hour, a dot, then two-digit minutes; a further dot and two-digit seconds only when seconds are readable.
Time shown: 12.15.41
